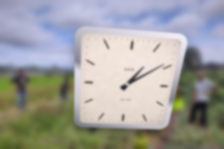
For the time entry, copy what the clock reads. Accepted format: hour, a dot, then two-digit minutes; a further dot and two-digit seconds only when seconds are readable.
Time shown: 1.09
